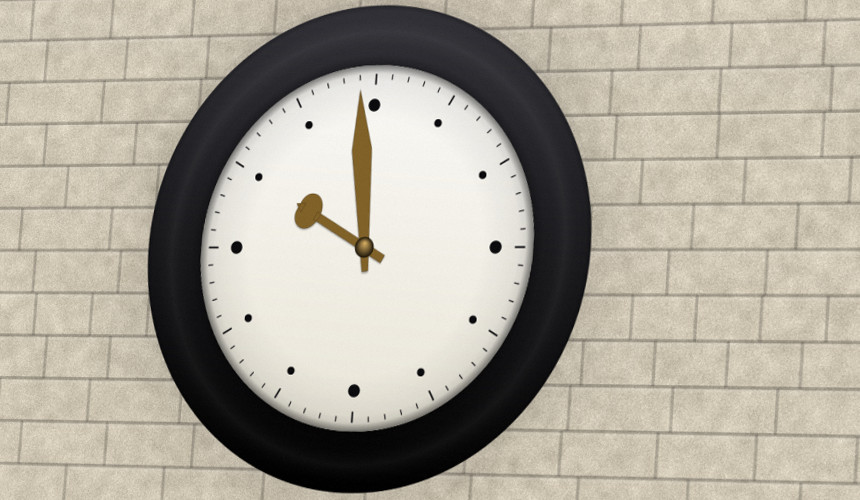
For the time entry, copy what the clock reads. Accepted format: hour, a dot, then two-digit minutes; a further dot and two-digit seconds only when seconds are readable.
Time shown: 9.59
